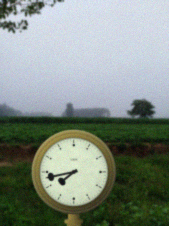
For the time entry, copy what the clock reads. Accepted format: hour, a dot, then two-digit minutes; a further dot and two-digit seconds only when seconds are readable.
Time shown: 7.43
